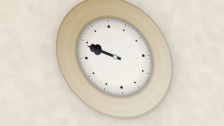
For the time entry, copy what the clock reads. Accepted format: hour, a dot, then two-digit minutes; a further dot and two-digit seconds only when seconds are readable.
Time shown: 9.49
